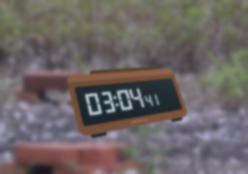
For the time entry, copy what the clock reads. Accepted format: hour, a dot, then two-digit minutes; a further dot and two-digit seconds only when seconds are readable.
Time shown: 3.04
